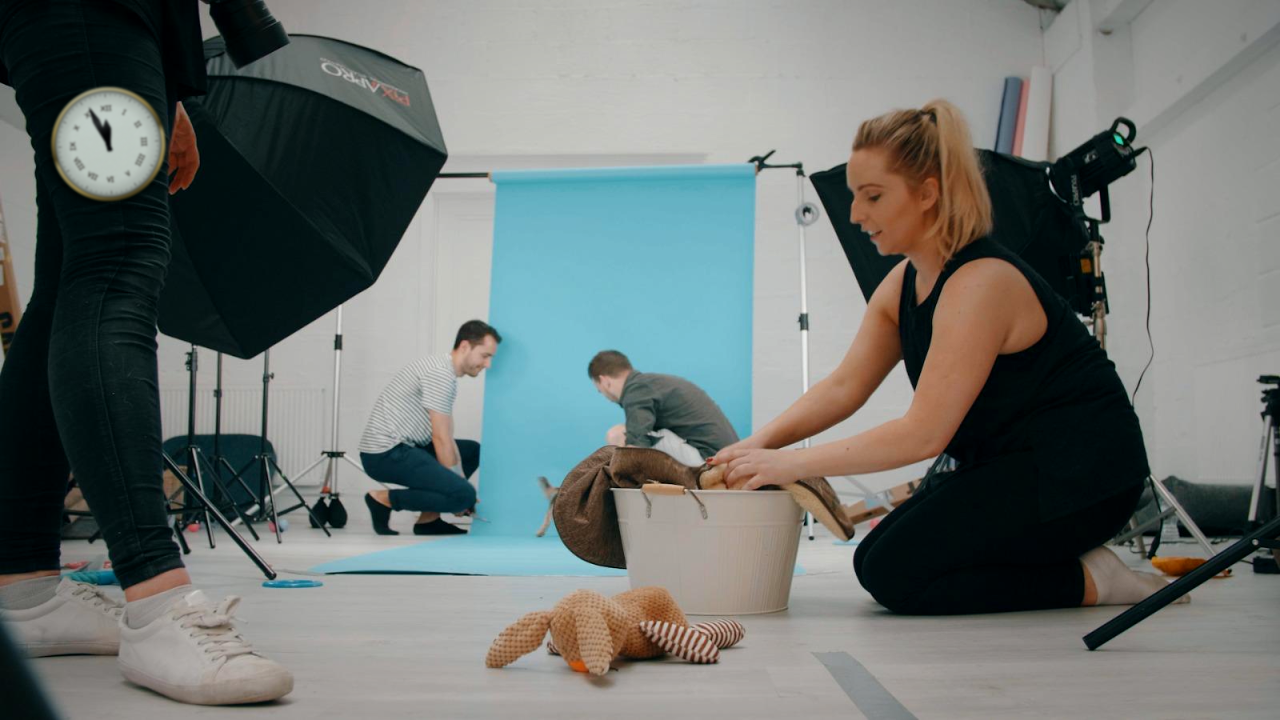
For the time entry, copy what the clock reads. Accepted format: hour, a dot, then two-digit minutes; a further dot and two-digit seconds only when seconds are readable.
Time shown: 11.56
